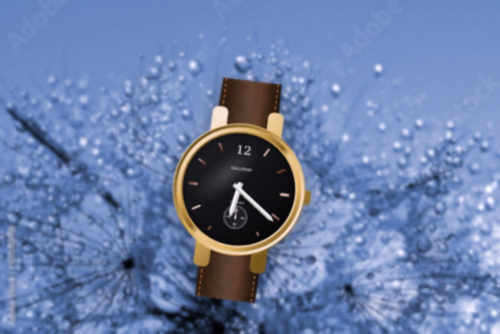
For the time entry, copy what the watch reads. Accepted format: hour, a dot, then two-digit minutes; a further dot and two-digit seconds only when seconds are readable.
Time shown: 6.21
